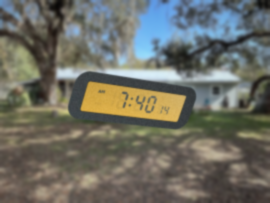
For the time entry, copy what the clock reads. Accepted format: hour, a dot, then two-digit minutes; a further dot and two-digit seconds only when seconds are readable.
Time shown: 7.40
